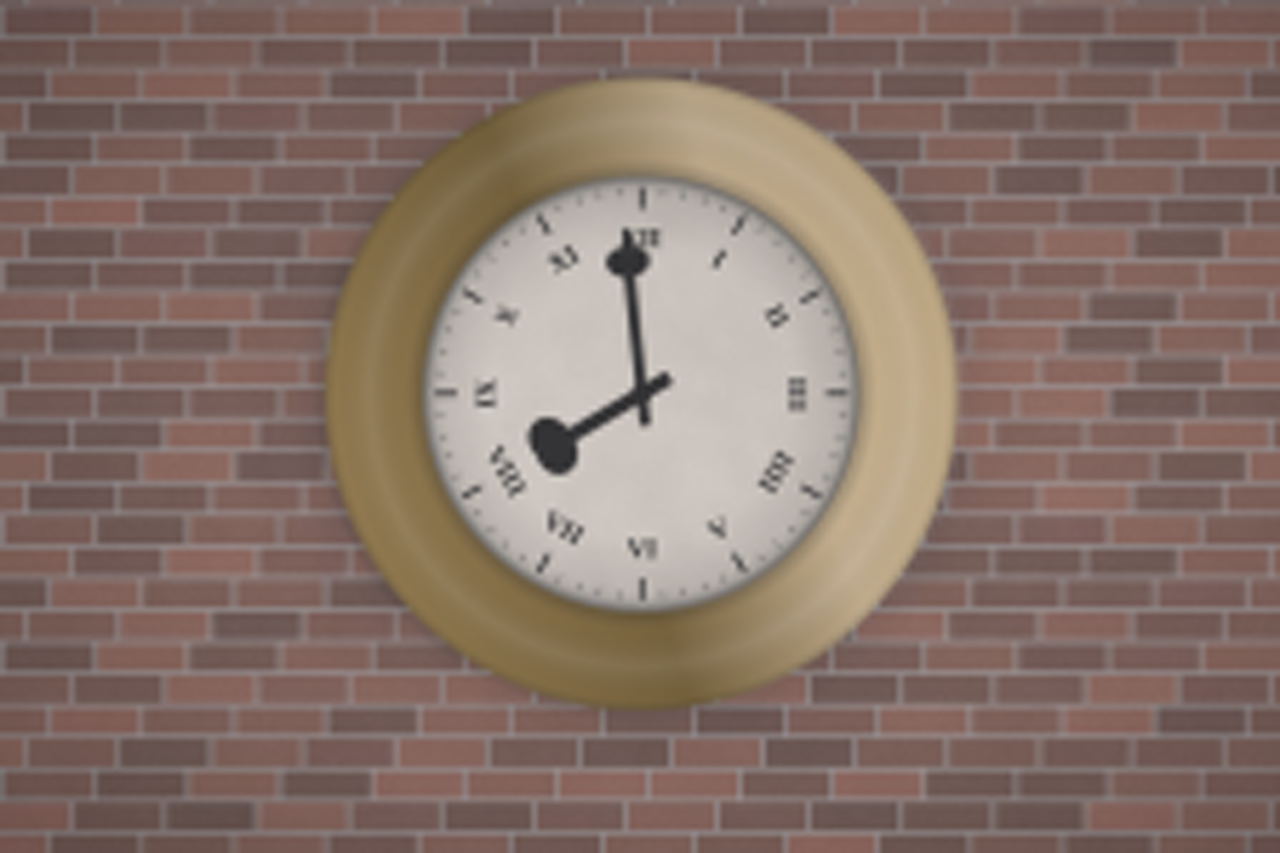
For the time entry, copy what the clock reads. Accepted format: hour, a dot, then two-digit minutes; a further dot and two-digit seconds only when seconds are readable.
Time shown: 7.59
